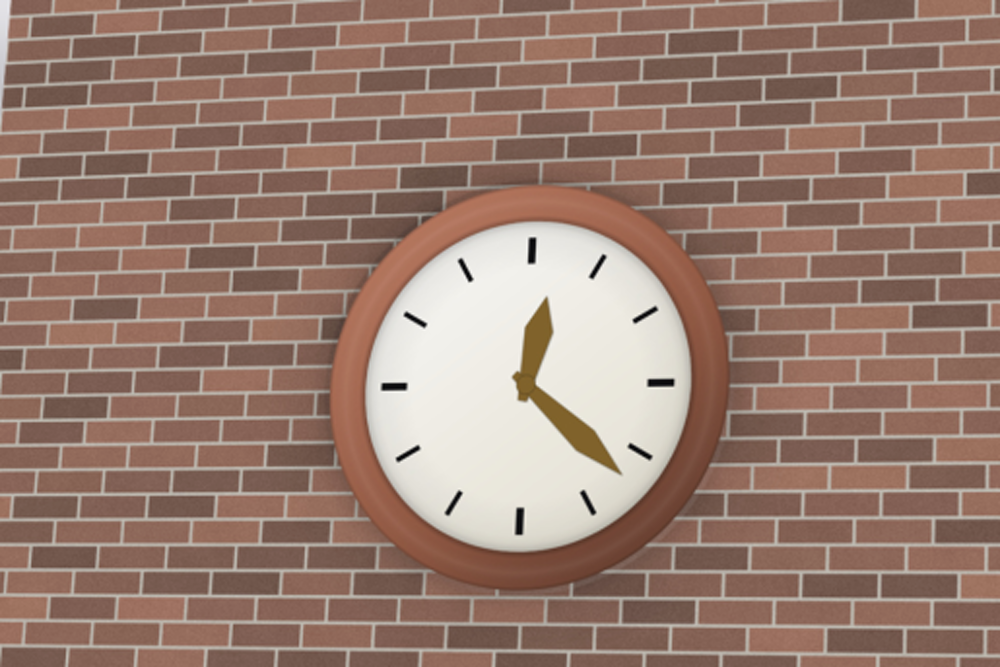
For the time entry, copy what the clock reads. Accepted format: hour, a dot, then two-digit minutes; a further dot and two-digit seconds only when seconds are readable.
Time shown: 12.22
